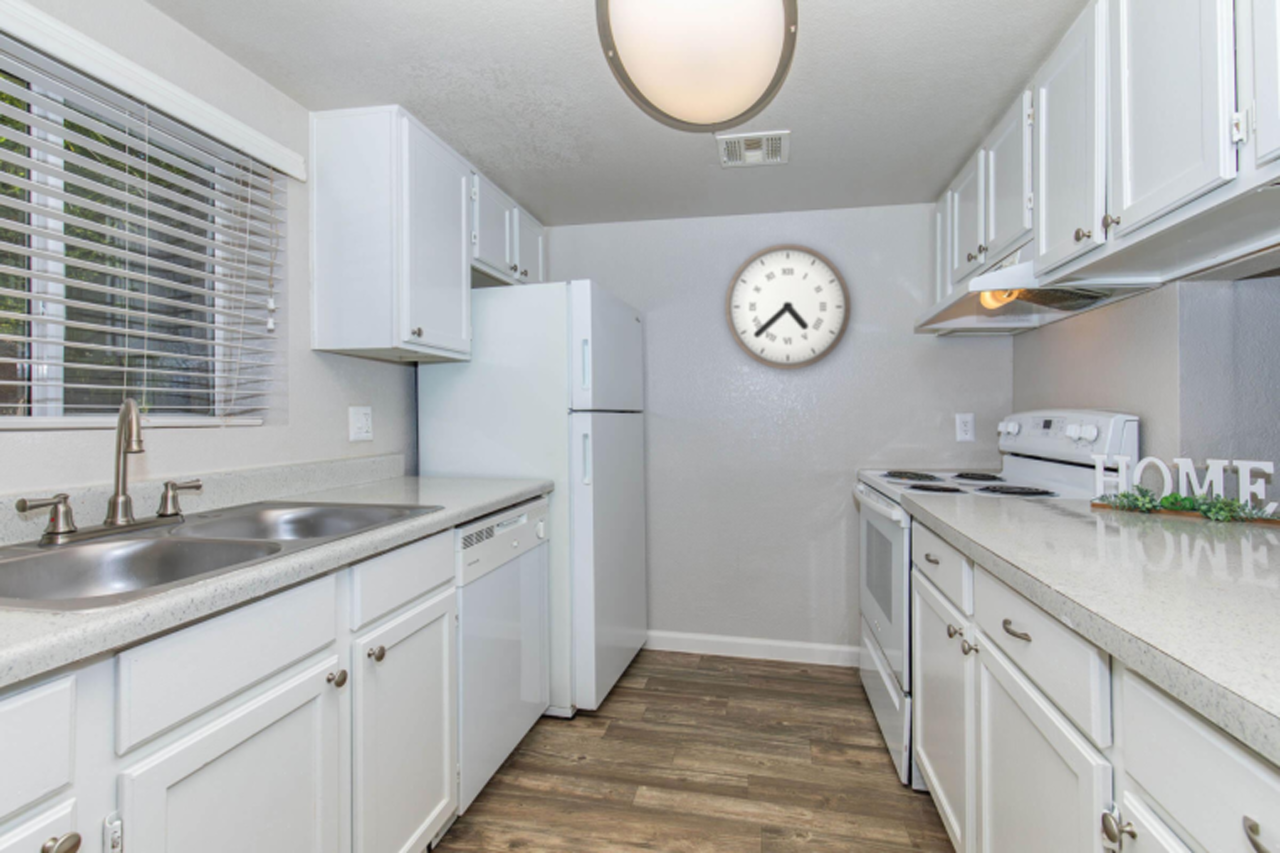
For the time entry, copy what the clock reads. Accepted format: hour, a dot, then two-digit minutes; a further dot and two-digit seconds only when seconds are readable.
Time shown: 4.38
